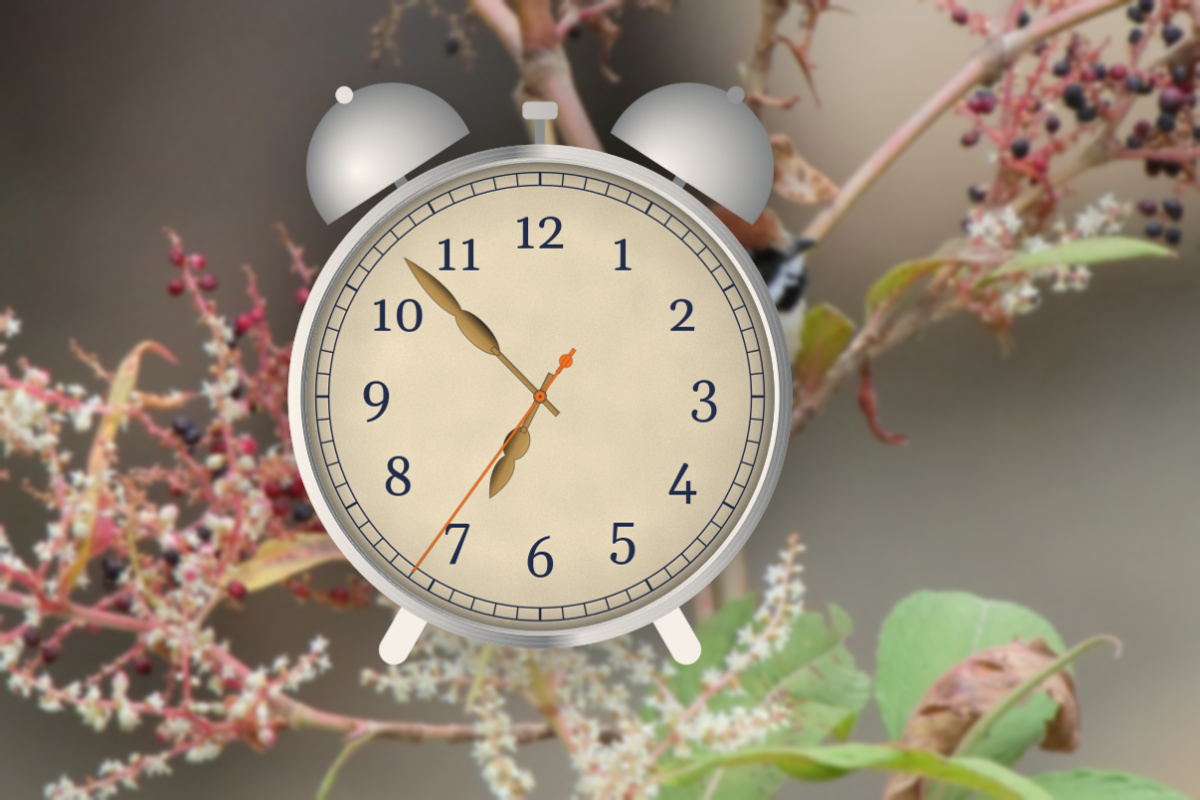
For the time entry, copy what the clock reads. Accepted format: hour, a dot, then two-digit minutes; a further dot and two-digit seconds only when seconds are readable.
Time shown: 6.52.36
